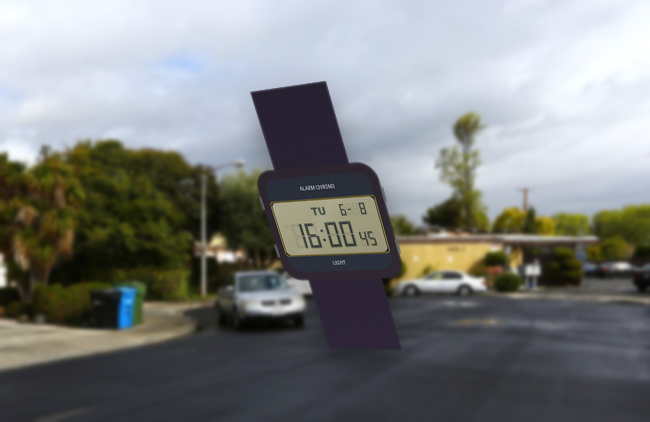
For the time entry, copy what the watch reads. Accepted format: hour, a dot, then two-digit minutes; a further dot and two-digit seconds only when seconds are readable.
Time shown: 16.00.45
